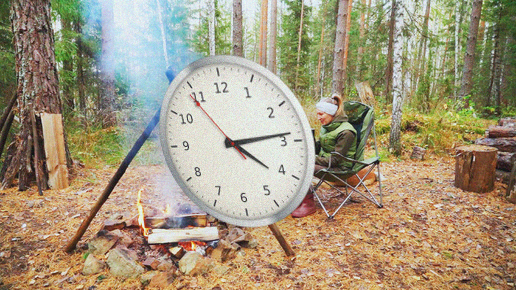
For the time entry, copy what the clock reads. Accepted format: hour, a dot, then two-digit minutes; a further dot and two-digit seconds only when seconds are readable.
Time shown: 4.13.54
